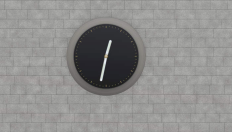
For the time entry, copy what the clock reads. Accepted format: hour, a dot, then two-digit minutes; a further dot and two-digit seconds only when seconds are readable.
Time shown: 12.32
